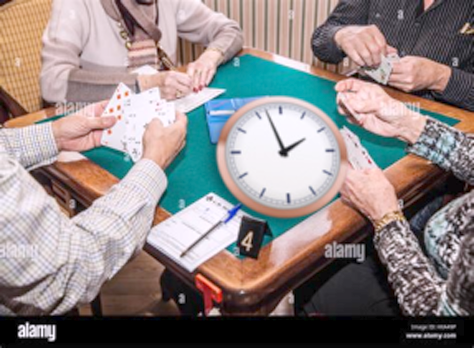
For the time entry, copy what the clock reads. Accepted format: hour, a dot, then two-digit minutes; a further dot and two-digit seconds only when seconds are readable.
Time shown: 1.57
